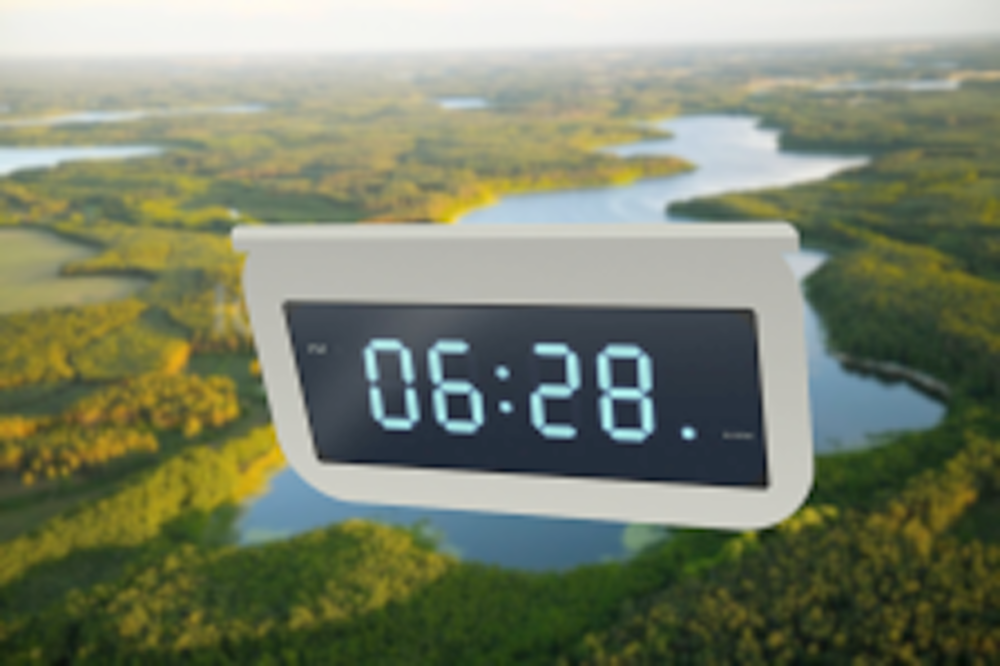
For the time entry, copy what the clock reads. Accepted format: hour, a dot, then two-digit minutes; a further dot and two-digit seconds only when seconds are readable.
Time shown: 6.28
